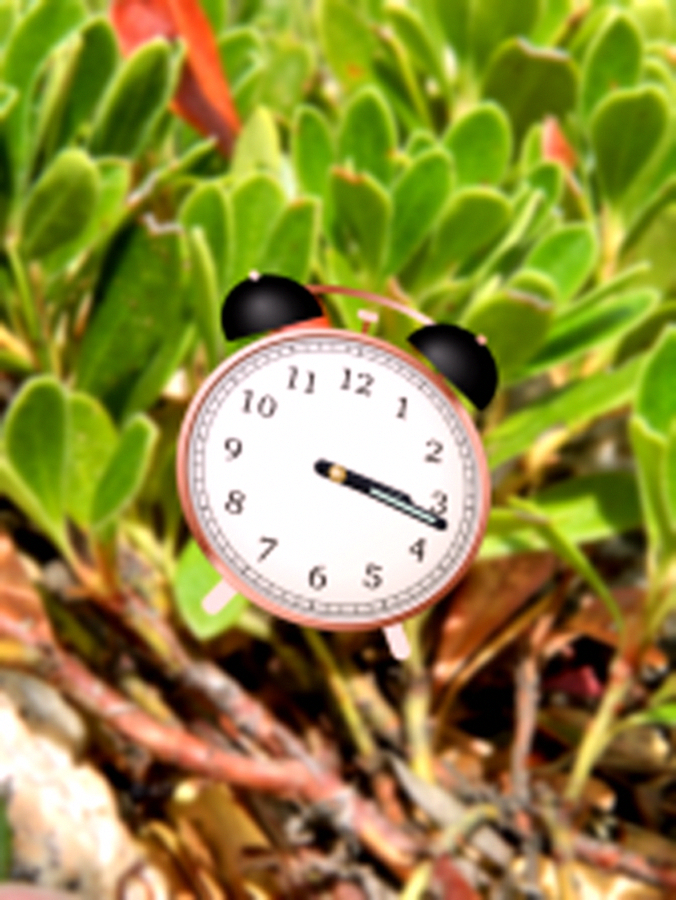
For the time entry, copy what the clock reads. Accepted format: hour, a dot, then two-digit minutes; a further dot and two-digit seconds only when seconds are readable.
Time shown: 3.17
